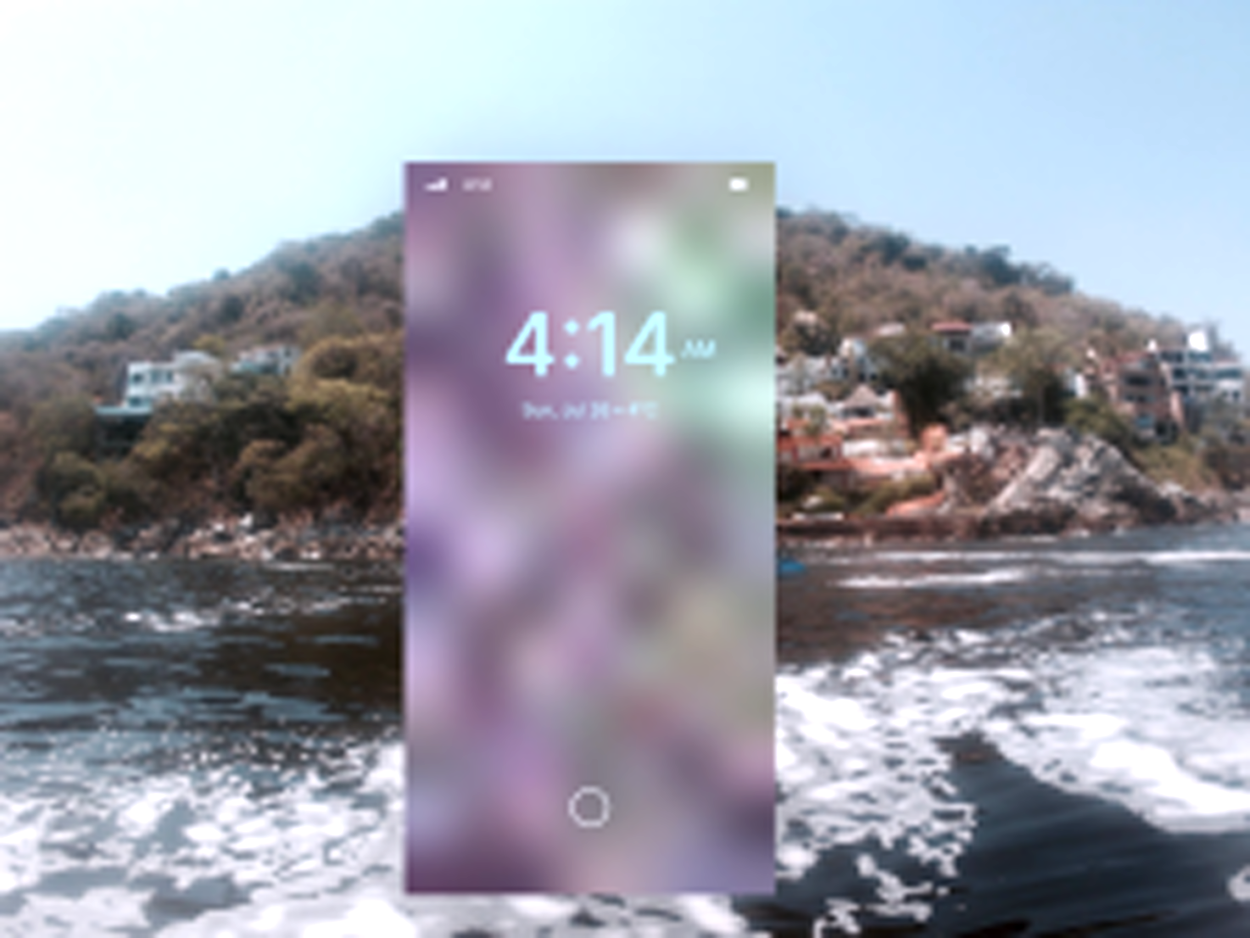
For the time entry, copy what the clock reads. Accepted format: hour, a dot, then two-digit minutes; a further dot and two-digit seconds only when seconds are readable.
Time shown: 4.14
